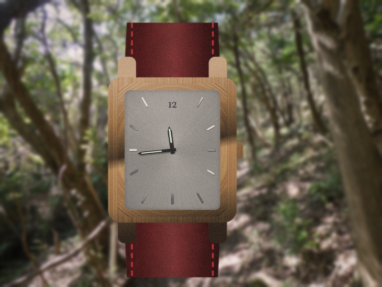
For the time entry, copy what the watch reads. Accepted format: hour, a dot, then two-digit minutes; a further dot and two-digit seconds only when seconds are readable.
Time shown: 11.44
